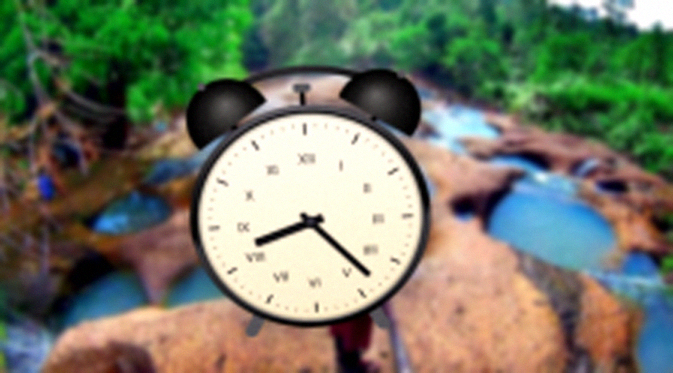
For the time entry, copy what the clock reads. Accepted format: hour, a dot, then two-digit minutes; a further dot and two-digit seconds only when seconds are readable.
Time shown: 8.23
